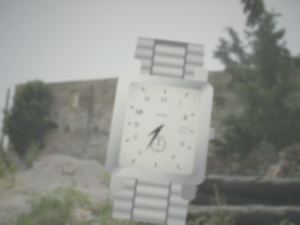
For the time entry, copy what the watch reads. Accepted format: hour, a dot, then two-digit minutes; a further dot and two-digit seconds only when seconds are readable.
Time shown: 7.34
